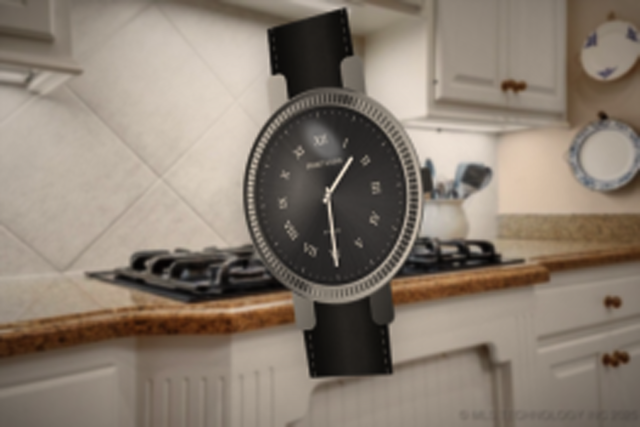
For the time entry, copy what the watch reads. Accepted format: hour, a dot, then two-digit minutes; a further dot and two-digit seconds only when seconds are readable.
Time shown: 1.30
